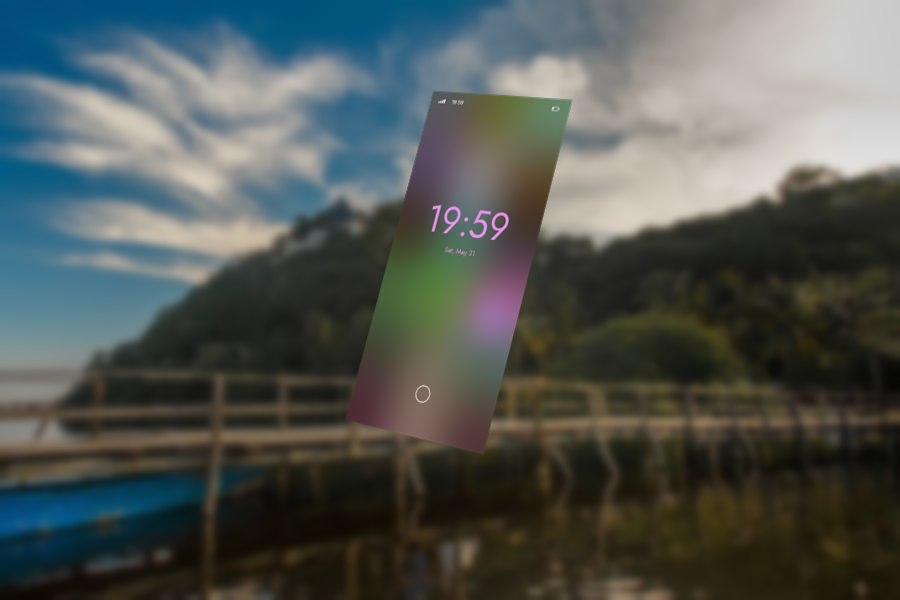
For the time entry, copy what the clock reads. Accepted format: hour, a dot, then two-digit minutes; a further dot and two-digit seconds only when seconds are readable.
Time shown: 19.59
